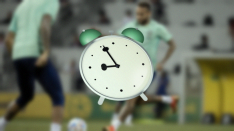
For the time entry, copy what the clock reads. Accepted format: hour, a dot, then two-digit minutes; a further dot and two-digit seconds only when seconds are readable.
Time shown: 8.56
